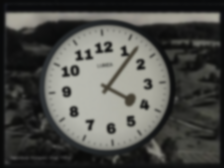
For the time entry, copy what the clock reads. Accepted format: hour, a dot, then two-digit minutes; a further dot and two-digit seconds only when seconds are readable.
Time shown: 4.07
